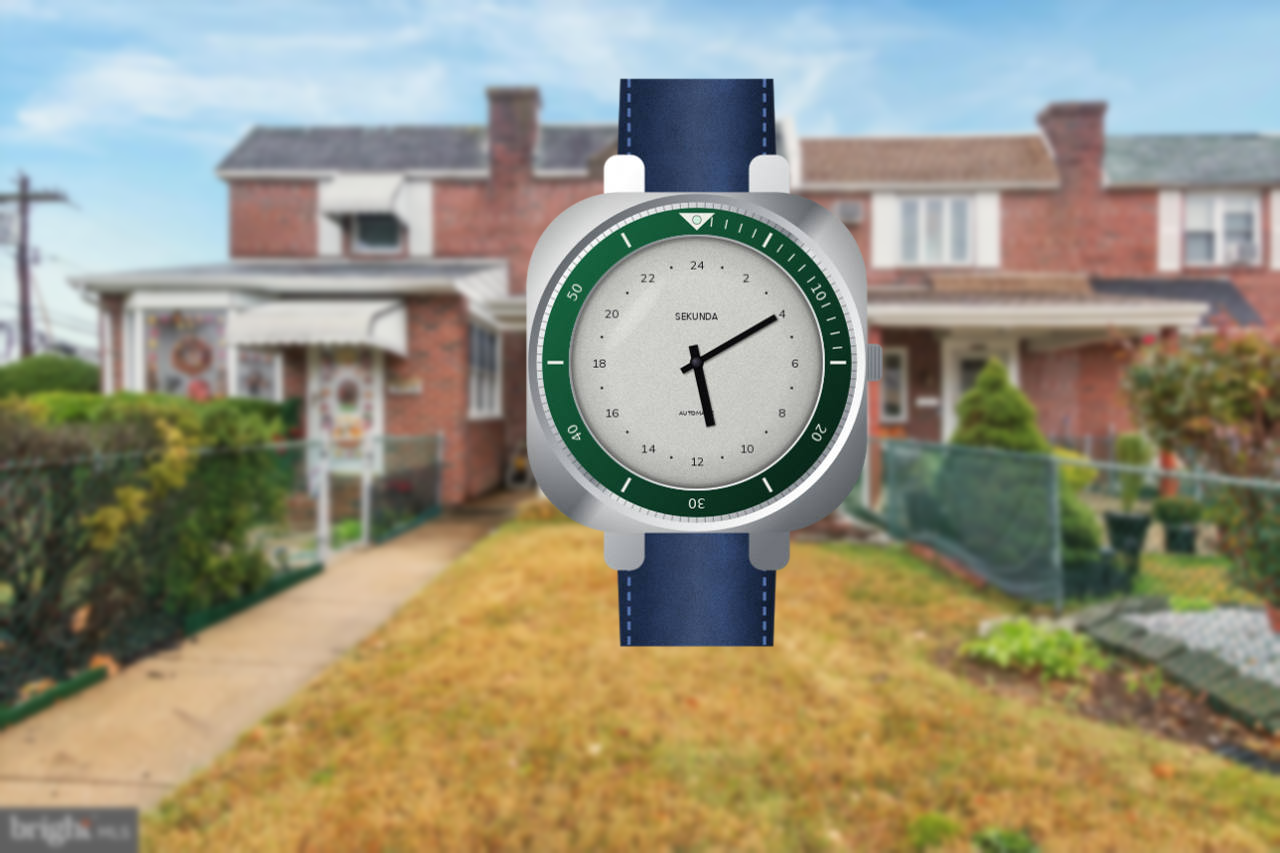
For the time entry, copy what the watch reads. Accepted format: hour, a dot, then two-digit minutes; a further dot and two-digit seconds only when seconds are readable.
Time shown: 11.10
